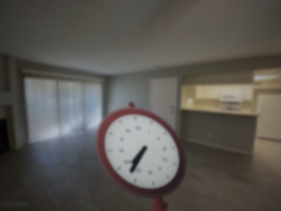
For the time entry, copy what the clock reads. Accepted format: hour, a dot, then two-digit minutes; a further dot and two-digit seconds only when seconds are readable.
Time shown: 7.37
